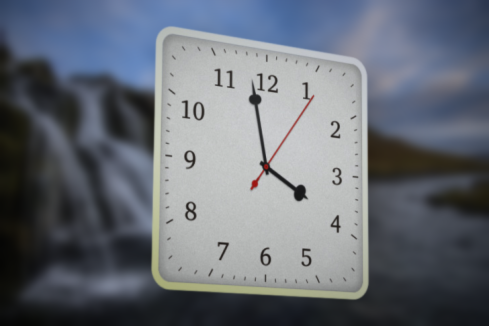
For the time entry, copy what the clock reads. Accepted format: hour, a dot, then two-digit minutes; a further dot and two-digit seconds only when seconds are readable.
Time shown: 3.58.06
